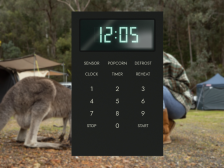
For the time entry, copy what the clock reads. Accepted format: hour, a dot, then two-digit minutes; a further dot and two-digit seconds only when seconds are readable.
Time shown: 12.05
